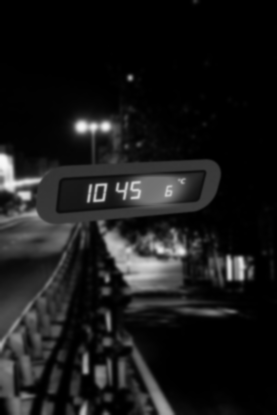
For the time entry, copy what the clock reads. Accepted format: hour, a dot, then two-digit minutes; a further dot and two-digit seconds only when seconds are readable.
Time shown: 10.45
